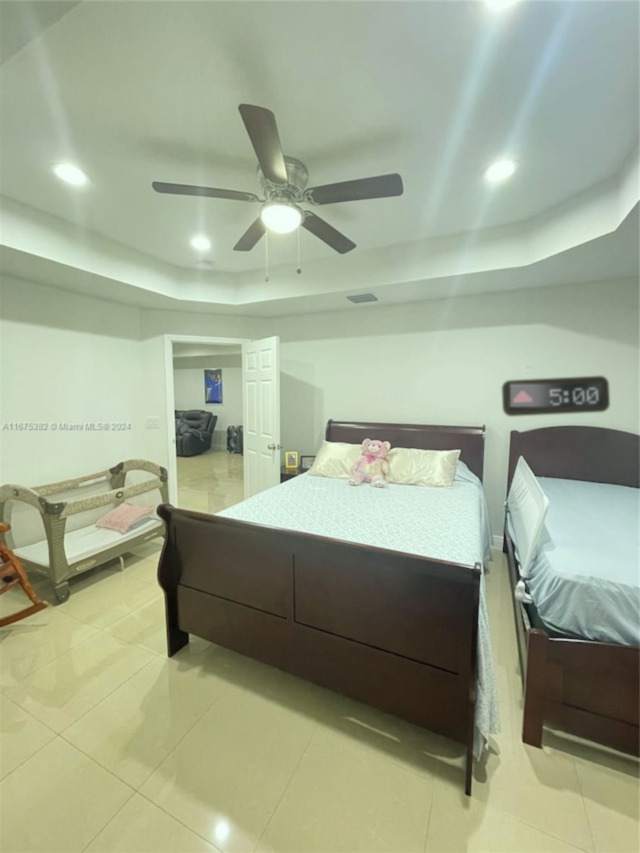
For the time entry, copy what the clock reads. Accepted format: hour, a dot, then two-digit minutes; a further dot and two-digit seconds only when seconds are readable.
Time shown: 5.00
